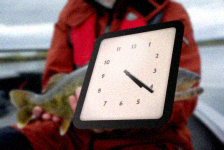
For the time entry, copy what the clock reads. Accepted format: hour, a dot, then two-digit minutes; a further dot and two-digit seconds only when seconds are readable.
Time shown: 4.21
